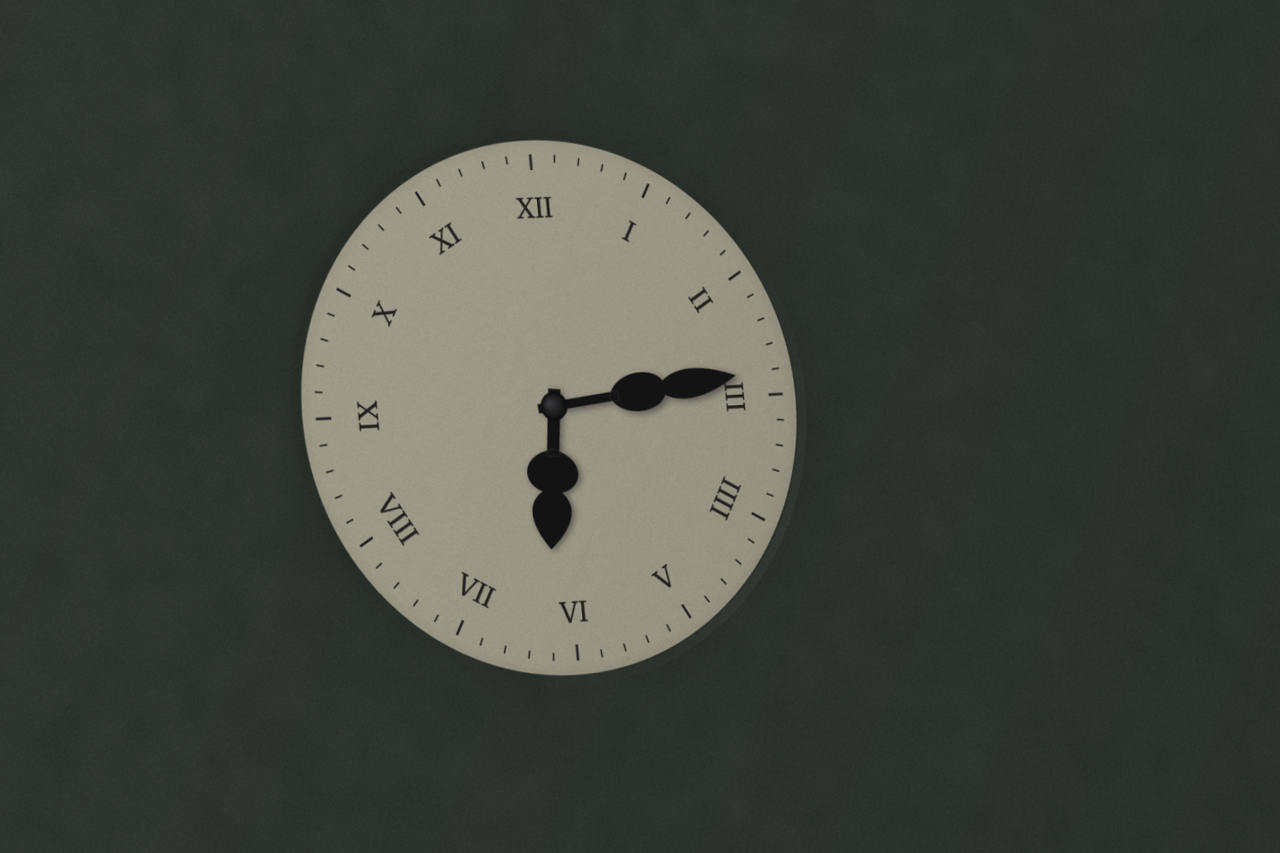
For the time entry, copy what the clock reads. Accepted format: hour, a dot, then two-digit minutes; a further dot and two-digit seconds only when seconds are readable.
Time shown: 6.14
